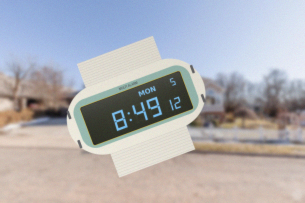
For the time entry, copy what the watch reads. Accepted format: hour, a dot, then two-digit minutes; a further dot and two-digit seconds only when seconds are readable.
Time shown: 8.49.12
